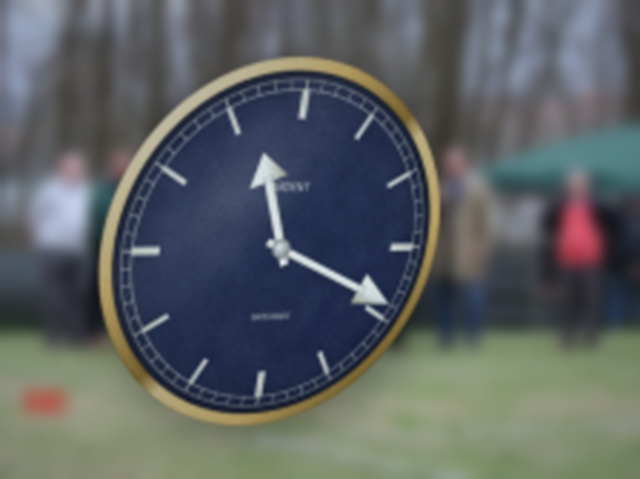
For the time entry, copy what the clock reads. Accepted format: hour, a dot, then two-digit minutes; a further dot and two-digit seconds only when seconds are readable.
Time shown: 11.19
